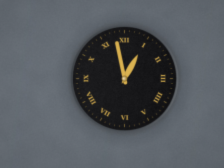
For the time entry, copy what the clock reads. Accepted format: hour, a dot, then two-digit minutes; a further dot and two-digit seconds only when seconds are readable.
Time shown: 12.58
